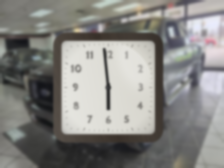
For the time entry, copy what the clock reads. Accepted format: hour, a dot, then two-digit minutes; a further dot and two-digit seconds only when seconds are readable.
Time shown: 5.59
